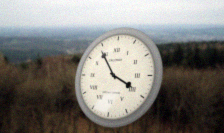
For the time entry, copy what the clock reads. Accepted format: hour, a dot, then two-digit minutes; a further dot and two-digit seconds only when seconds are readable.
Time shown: 3.54
